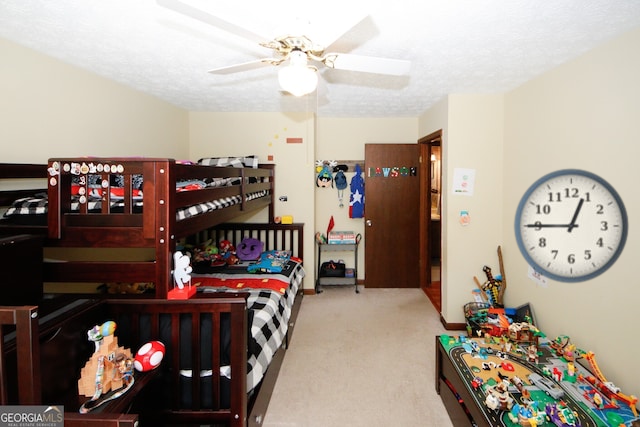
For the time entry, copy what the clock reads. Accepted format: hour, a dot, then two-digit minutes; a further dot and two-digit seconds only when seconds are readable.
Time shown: 12.45
